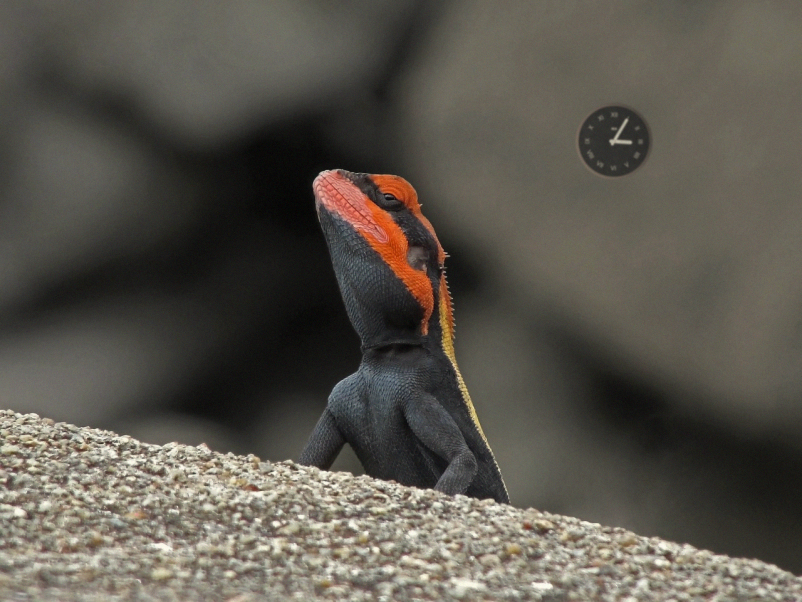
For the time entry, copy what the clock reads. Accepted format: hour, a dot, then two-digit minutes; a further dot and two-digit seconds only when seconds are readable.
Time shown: 3.05
